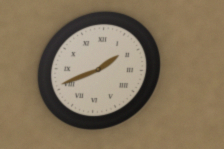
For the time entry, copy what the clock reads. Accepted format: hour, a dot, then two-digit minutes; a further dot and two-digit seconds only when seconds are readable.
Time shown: 1.41
